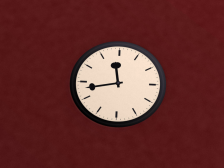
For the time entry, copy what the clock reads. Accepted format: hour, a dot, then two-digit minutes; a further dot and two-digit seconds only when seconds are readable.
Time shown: 11.43
